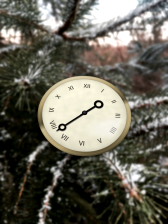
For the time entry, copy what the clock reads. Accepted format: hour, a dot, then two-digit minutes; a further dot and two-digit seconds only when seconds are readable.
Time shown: 1.38
